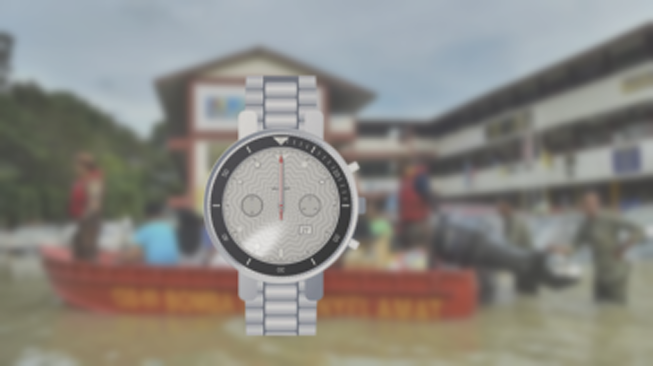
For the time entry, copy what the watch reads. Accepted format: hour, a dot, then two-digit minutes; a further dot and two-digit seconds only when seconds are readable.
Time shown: 12.00
